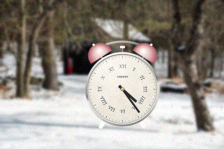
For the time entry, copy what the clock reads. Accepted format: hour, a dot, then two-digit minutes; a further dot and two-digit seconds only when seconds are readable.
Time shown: 4.24
